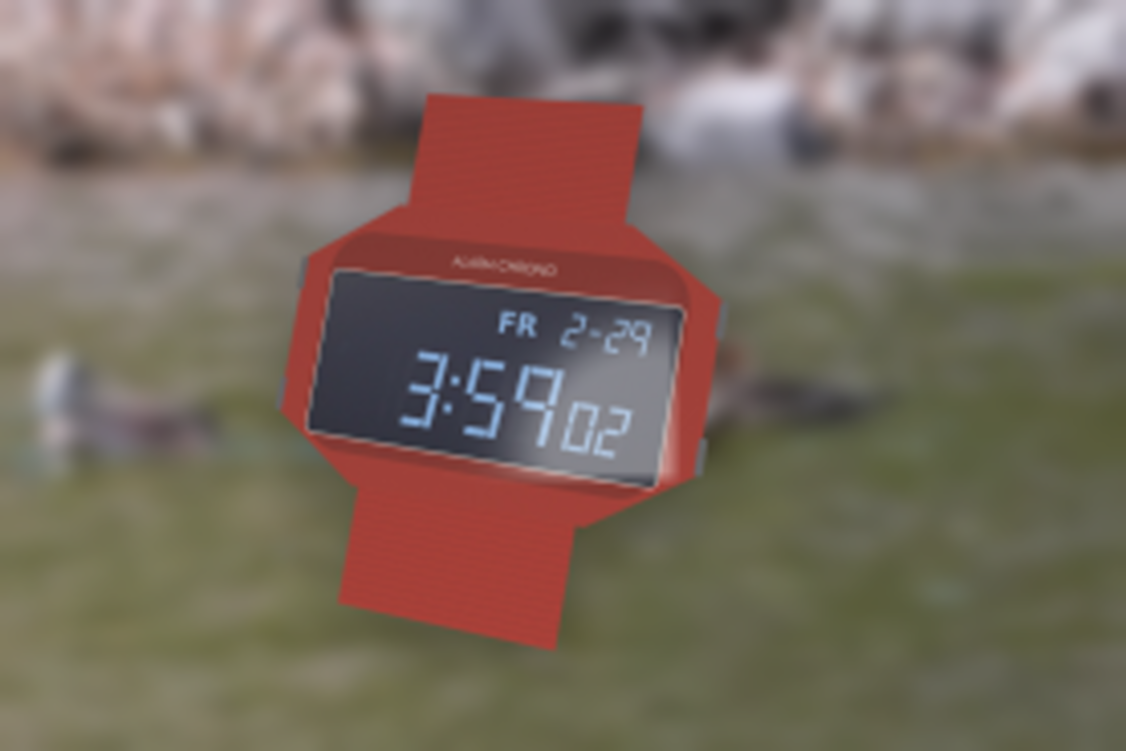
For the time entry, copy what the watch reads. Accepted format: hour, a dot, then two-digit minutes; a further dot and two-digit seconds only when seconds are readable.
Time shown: 3.59.02
